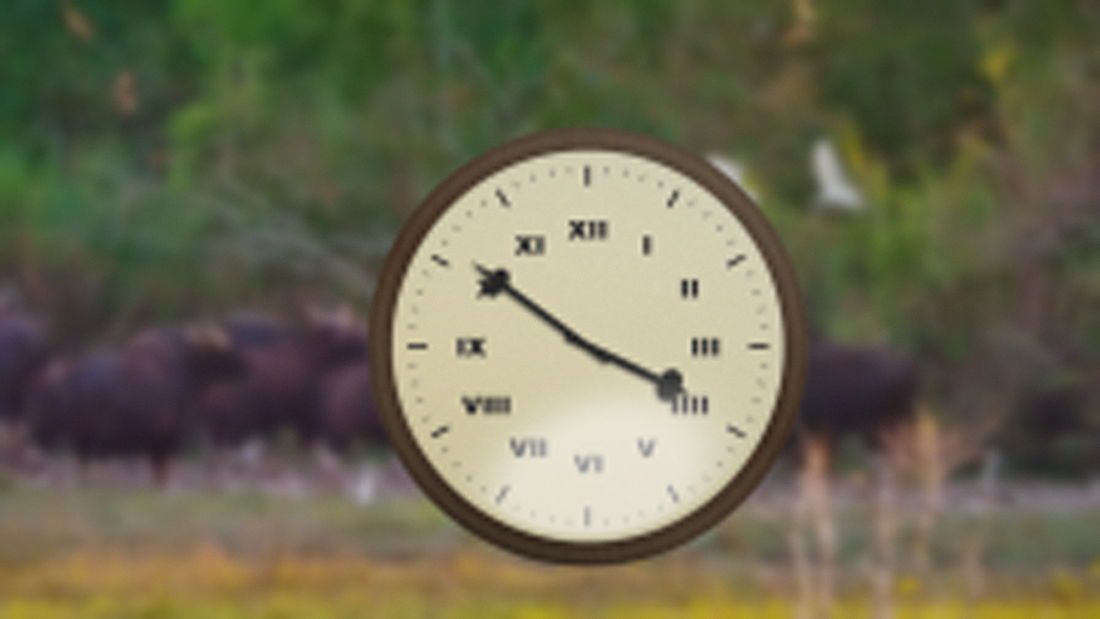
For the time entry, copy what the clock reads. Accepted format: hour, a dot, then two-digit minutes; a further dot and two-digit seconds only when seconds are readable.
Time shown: 3.51
